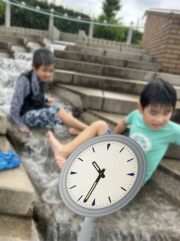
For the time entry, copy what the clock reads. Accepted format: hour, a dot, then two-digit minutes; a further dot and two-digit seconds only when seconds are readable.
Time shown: 10.33
